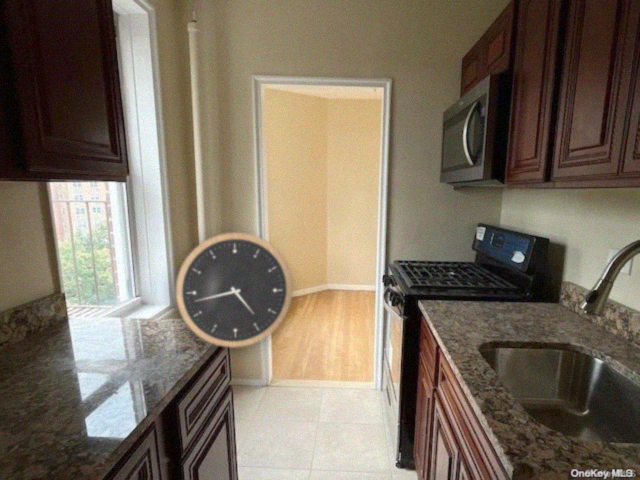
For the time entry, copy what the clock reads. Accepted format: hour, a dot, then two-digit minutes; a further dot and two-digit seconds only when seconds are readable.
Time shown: 4.43
